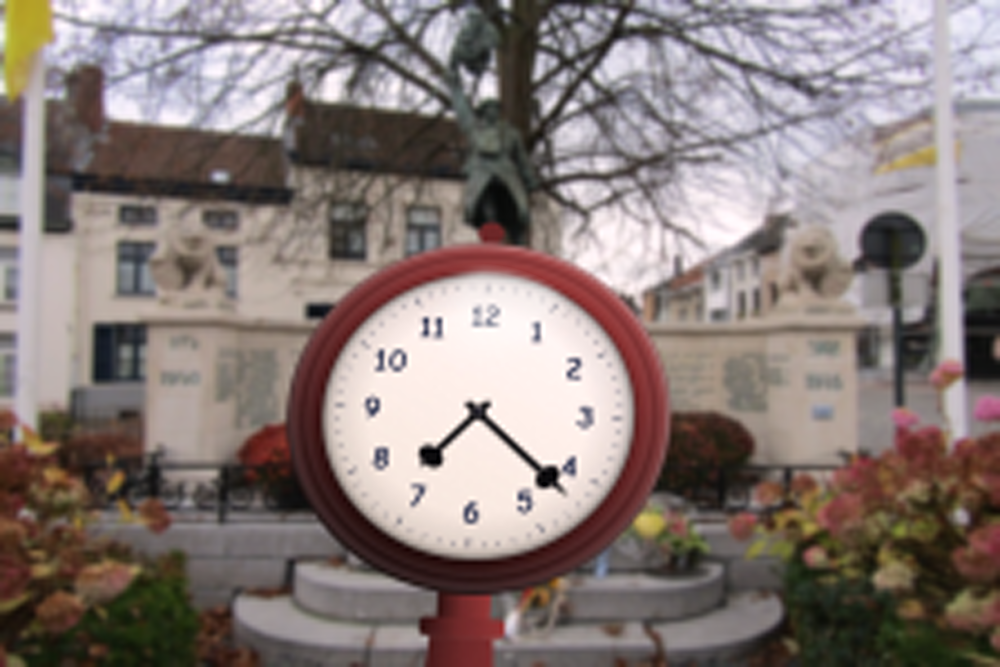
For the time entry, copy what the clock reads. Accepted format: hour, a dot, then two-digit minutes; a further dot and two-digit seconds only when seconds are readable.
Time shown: 7.22
